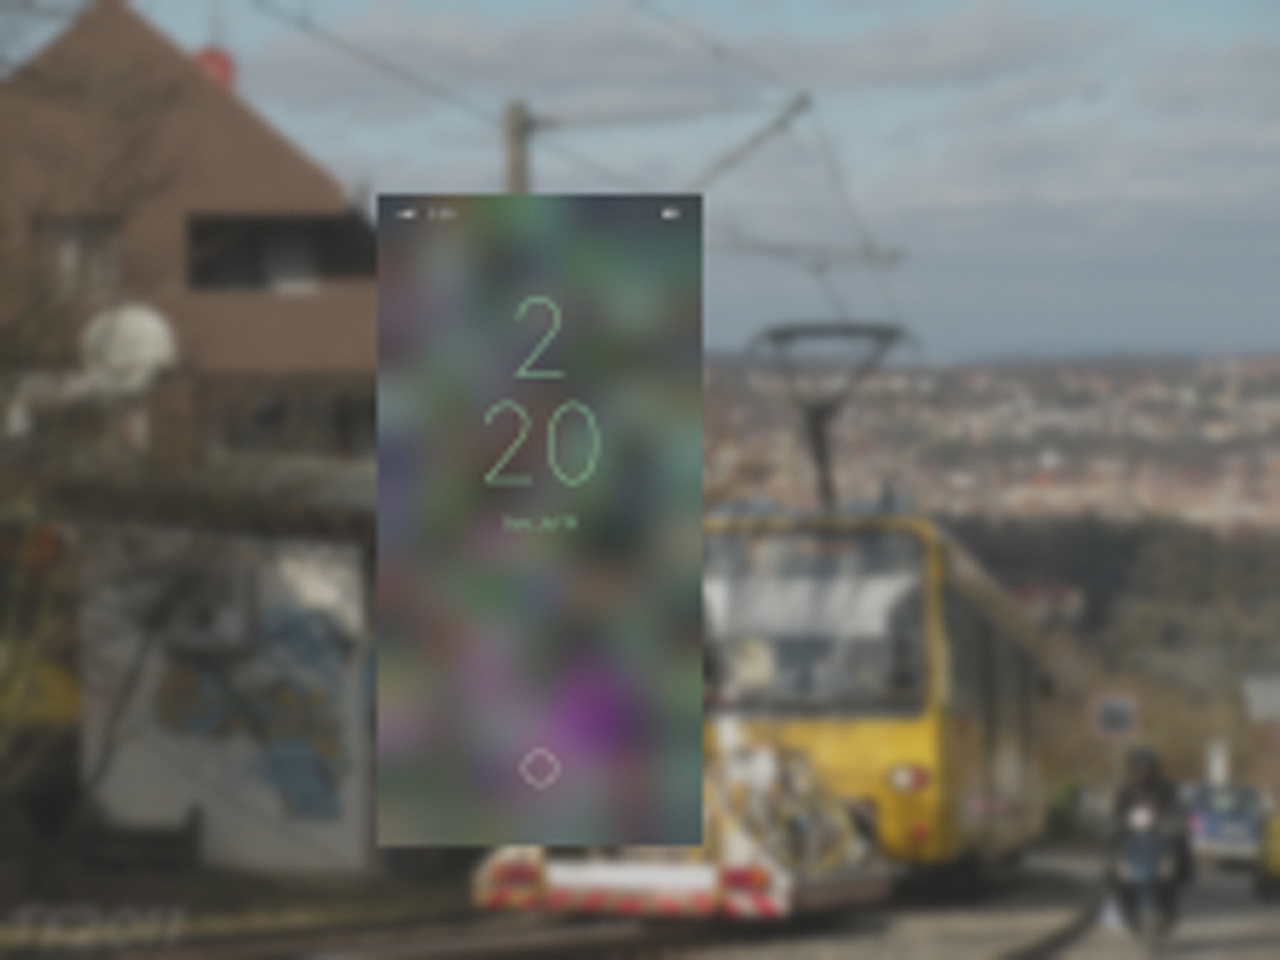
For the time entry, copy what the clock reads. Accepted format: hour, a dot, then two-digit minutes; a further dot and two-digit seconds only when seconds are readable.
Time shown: 2.20
